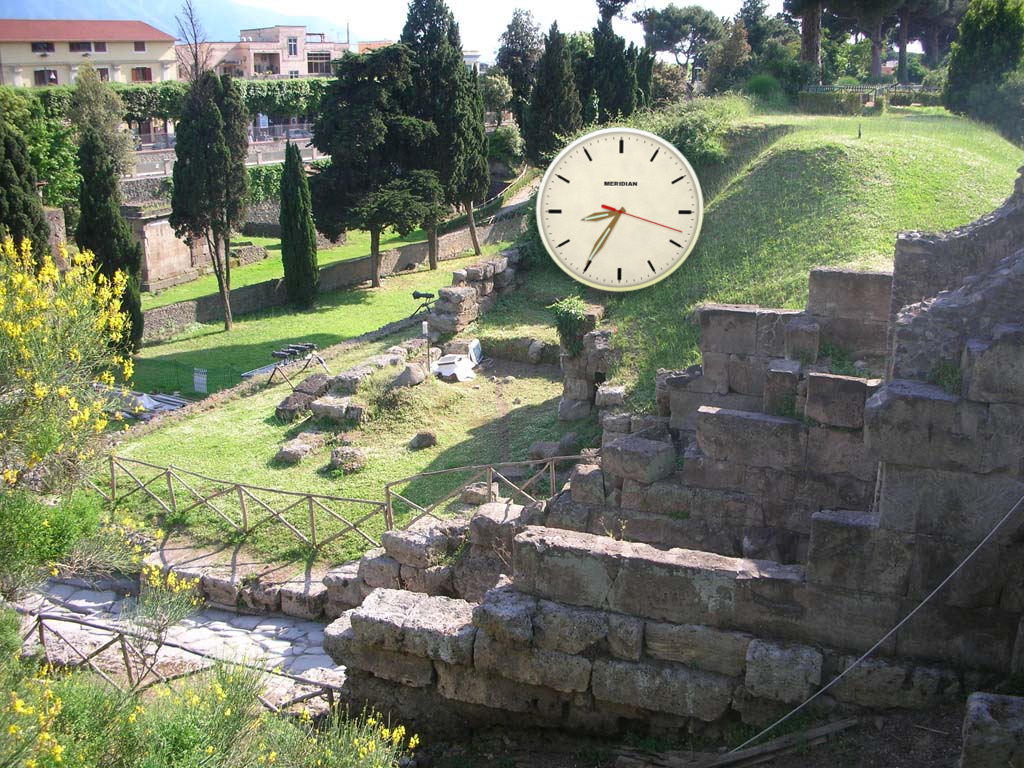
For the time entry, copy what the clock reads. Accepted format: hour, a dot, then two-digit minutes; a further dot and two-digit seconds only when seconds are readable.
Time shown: 8.35.18
